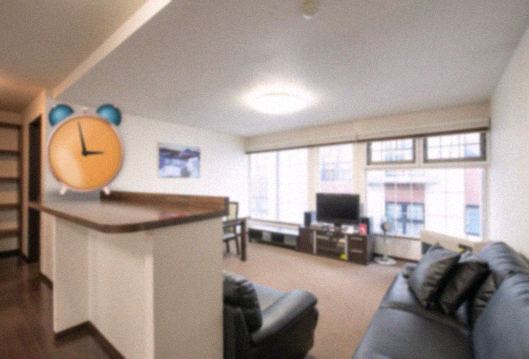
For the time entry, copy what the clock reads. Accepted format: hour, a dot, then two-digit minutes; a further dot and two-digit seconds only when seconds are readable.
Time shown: 2.58
